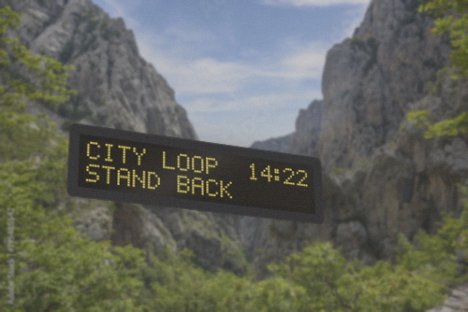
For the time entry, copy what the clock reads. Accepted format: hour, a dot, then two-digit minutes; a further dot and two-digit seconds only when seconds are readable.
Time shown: 14.22
